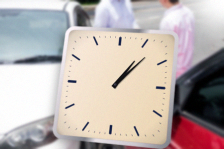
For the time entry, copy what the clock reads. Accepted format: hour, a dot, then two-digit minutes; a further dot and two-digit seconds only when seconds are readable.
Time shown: 1.07
